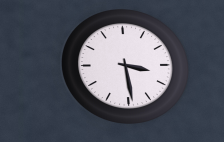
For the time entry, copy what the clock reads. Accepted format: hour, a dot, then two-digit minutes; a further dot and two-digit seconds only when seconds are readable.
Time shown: 3.29
